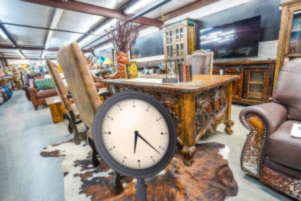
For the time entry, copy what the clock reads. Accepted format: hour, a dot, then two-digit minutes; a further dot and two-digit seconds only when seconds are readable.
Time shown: 6.22
